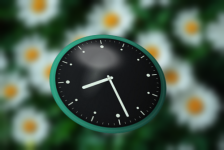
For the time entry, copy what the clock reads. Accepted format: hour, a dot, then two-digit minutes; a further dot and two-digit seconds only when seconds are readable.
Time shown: 8.28
